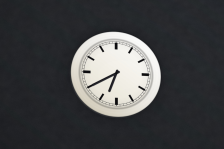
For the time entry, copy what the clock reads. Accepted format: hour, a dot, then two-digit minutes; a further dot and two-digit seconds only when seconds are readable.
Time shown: 6.40
